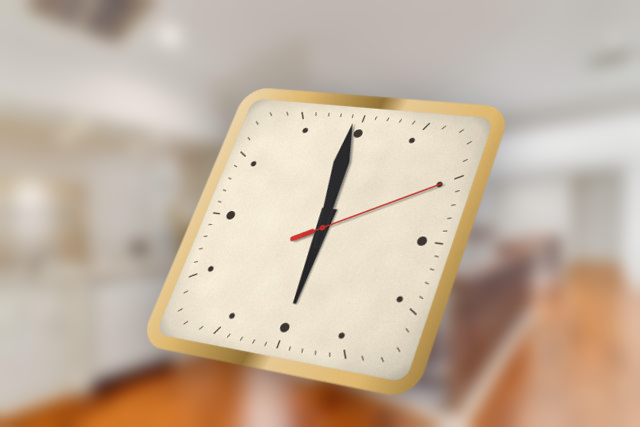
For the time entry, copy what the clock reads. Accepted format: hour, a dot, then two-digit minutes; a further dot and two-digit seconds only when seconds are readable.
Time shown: 5.59.10
